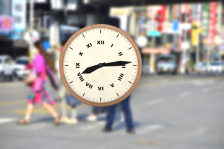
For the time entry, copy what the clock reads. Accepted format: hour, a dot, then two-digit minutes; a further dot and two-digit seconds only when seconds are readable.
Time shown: 8.14
